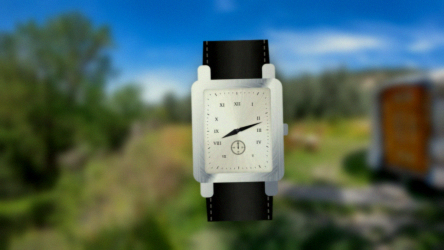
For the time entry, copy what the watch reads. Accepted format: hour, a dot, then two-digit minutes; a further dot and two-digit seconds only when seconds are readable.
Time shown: 8.12
